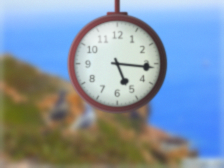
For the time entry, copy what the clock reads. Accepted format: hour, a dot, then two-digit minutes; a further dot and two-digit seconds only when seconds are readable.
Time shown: 5.16
